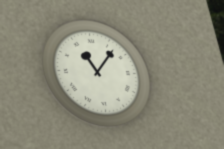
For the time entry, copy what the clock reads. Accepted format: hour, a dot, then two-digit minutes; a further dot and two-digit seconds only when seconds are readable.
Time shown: 11.07
